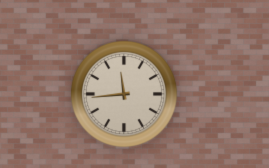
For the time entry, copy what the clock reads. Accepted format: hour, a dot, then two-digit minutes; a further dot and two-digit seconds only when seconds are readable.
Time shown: 11.44
